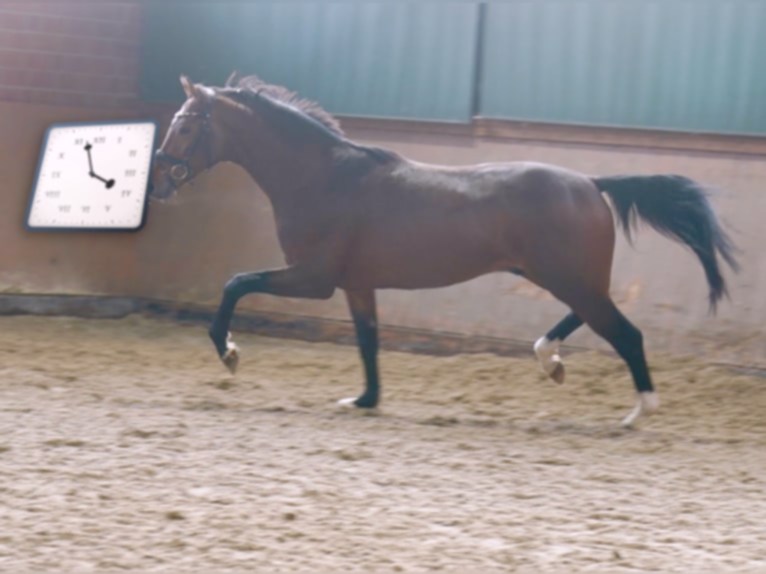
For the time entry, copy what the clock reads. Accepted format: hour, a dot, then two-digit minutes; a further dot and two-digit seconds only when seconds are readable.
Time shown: 3.57
